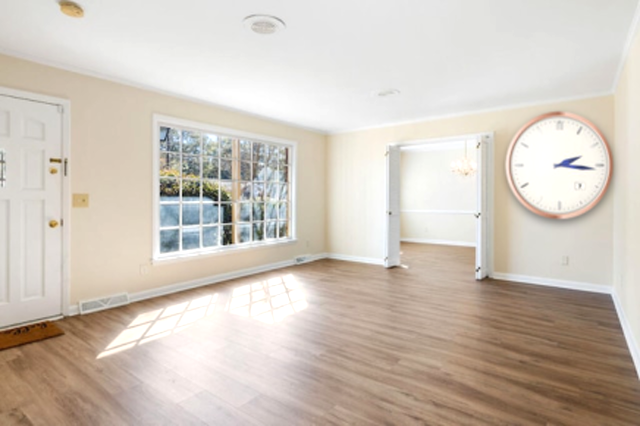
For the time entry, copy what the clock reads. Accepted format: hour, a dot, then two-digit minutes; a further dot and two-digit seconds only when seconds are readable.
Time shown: 2.16
